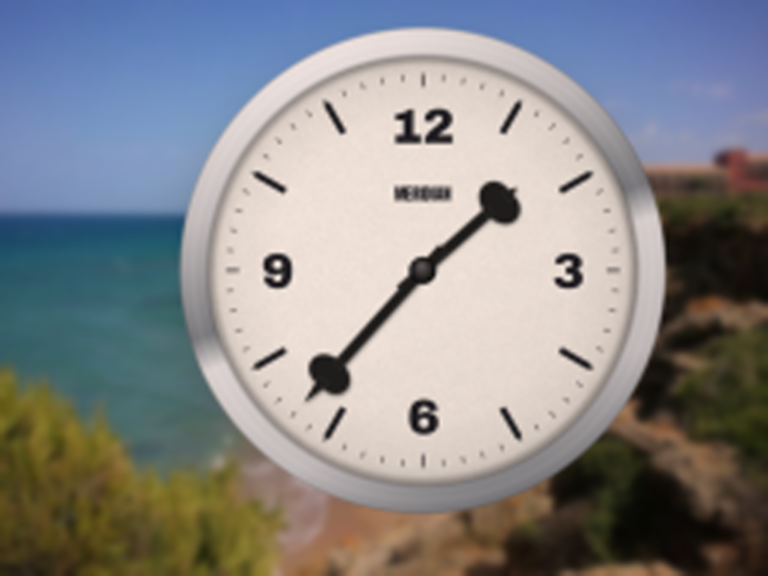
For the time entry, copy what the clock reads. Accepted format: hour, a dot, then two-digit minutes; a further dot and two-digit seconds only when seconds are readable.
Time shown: 1.37
